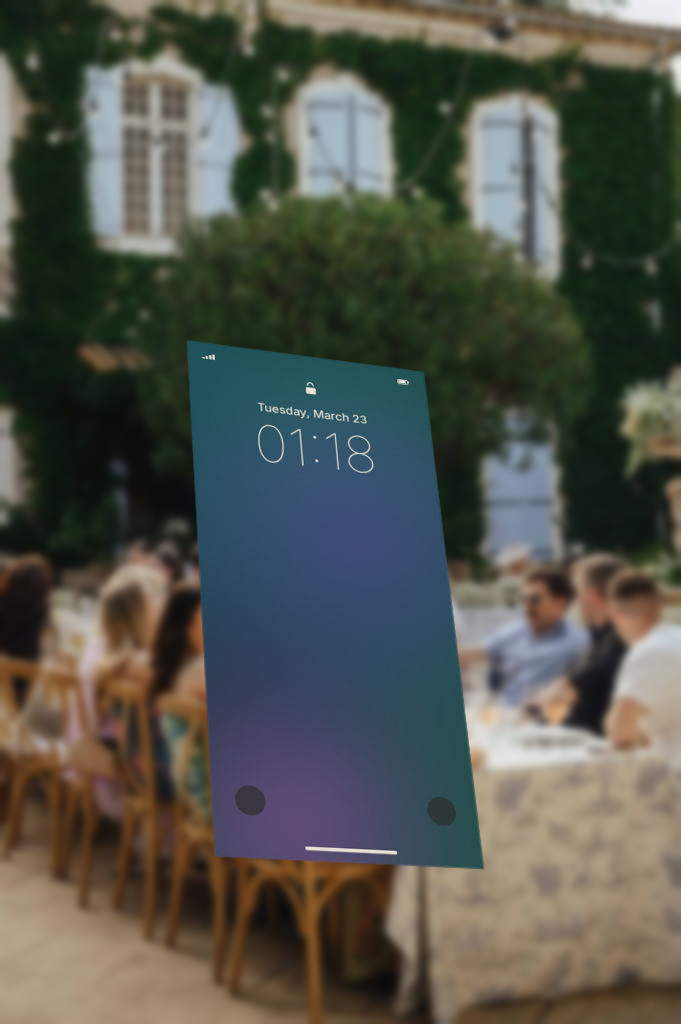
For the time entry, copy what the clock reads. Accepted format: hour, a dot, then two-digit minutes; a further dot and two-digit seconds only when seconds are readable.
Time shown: 1.18
